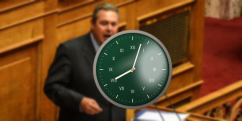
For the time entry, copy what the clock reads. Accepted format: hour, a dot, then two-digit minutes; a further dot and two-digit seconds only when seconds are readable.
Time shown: 8.03
